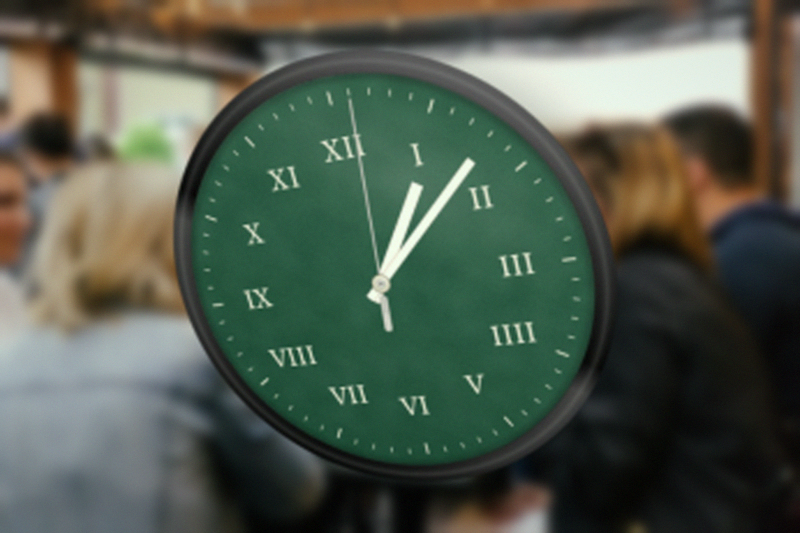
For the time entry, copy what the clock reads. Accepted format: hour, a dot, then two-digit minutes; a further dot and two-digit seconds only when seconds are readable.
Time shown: 1.08.01
